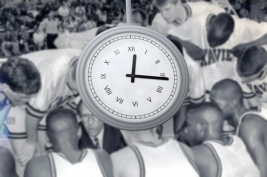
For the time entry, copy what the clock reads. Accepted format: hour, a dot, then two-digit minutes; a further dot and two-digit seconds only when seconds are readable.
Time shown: 12.16
